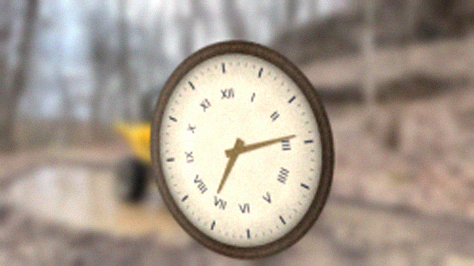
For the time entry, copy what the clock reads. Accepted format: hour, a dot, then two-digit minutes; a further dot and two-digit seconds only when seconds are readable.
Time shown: 7.14
